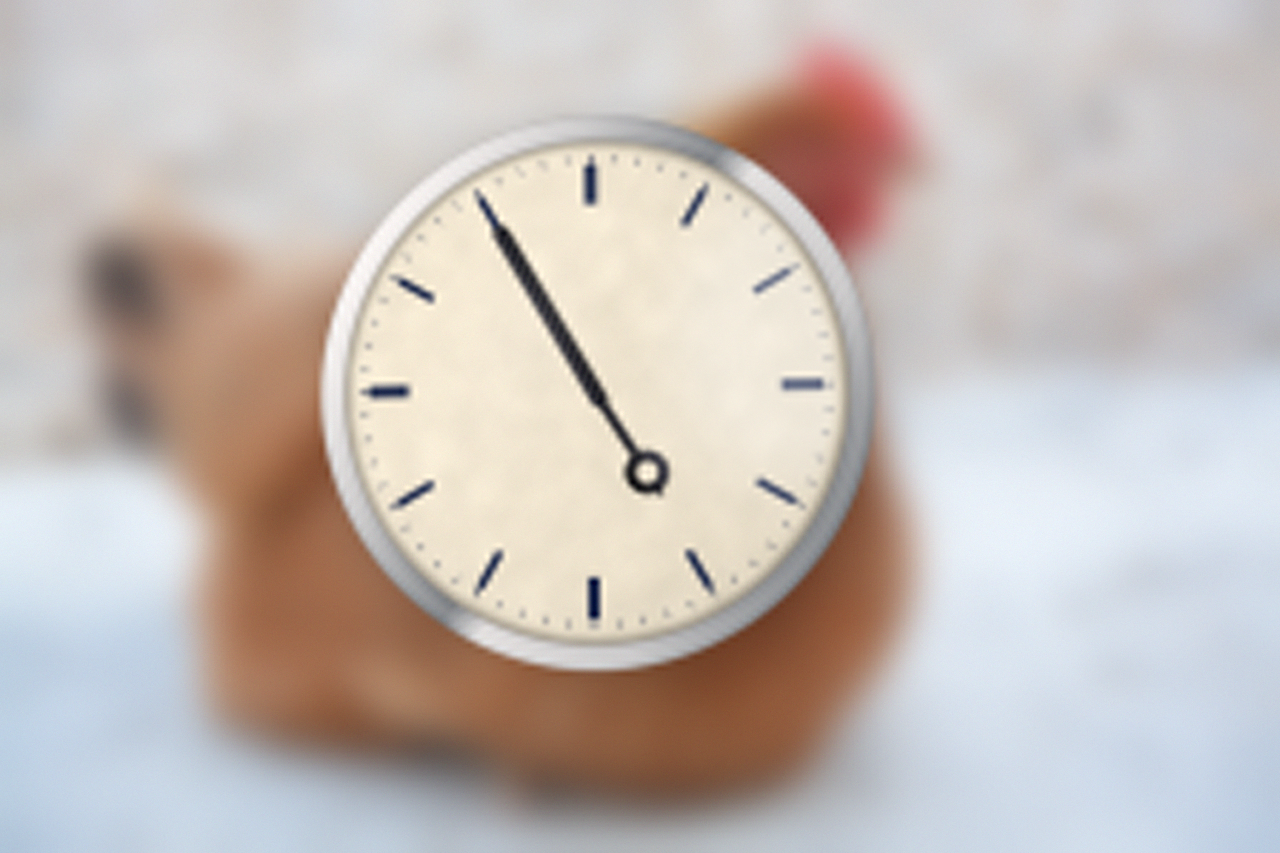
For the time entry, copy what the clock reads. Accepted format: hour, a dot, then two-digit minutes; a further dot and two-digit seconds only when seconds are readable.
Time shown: 4.55
